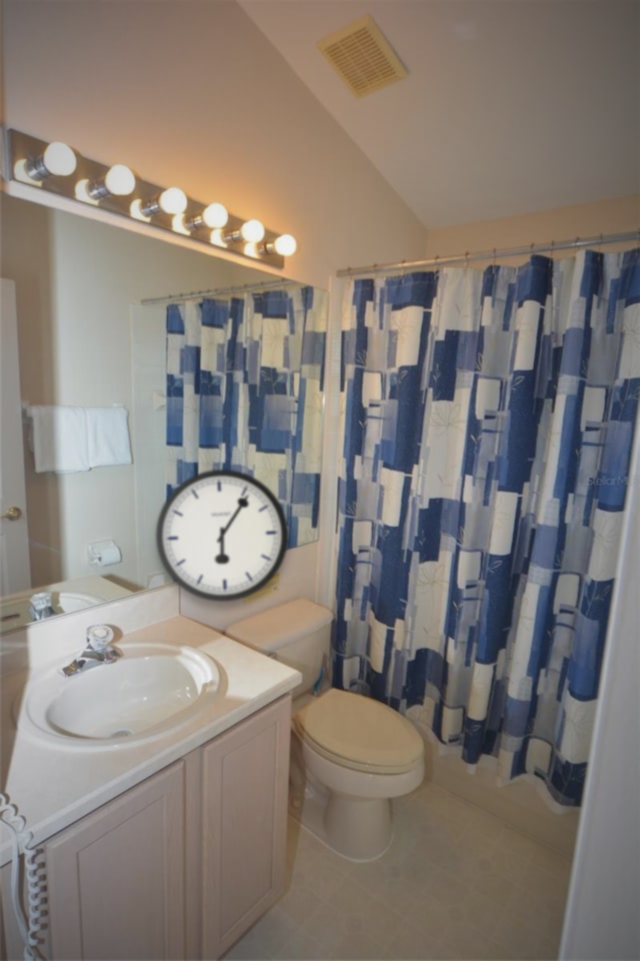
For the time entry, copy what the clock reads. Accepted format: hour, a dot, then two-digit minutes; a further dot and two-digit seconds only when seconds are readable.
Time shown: 6.06
